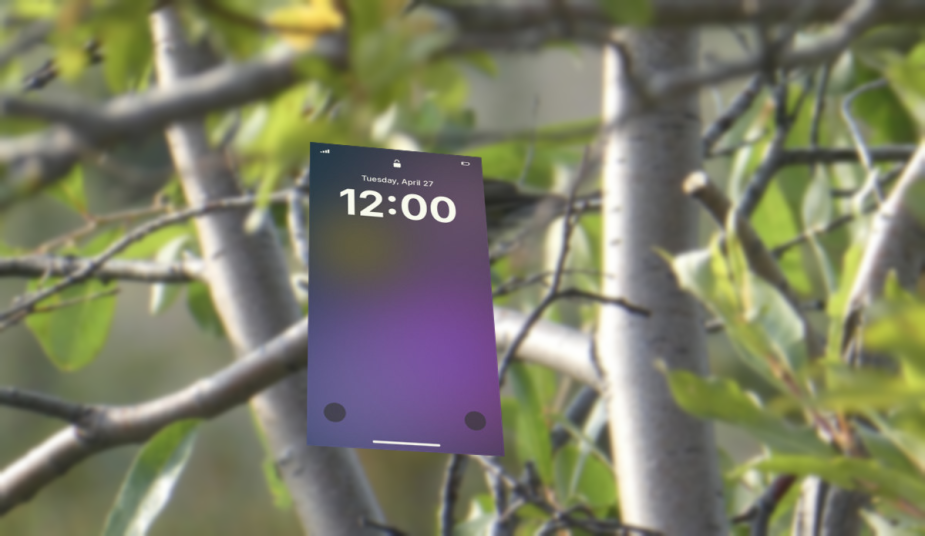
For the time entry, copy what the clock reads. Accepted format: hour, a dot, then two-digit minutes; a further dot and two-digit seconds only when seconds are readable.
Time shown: 12.00
